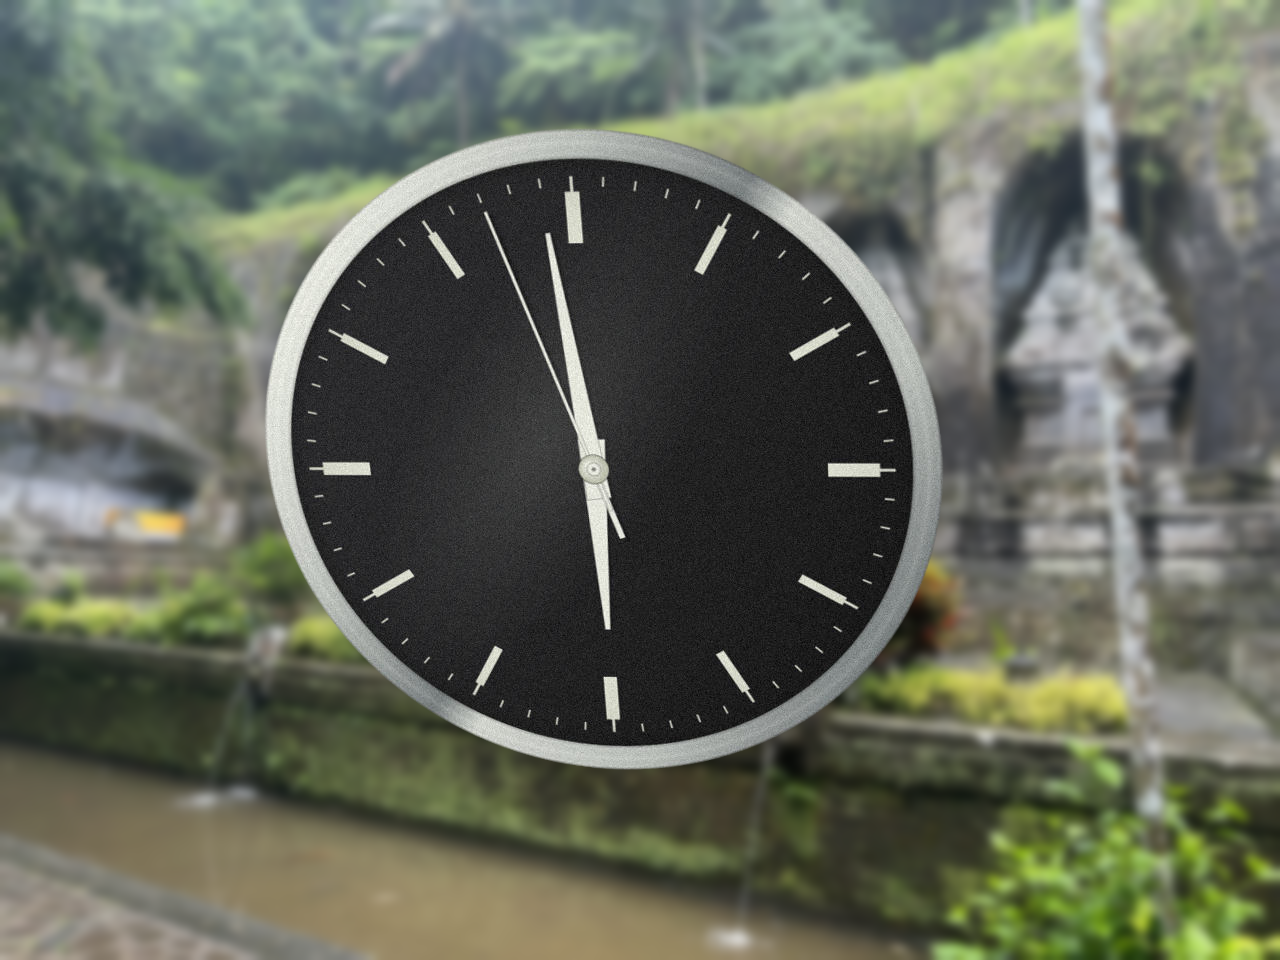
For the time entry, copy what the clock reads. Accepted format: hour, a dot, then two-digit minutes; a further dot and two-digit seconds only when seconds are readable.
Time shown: 5.58.57
